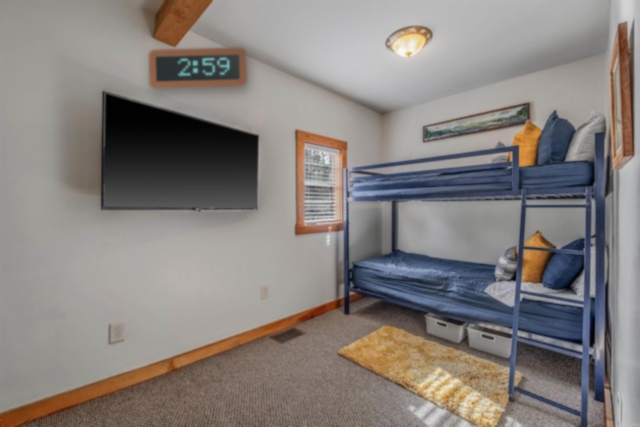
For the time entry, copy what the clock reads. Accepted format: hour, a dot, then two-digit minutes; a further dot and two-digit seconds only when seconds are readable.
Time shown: 2.59
